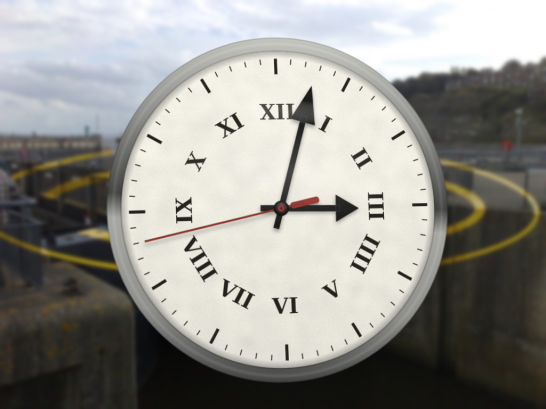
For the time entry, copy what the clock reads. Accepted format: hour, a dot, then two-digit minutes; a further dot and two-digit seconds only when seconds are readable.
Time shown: 3.02.43
